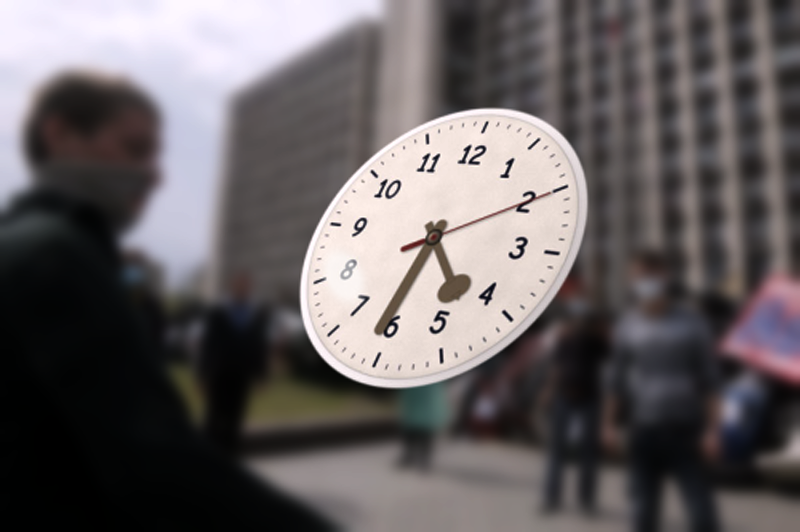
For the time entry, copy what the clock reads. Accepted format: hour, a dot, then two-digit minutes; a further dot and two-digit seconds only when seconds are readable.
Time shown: 4.31.10
